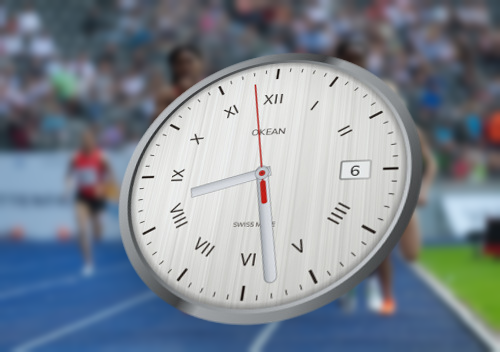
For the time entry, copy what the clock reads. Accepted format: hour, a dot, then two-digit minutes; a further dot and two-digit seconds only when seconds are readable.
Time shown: 8.27.58
